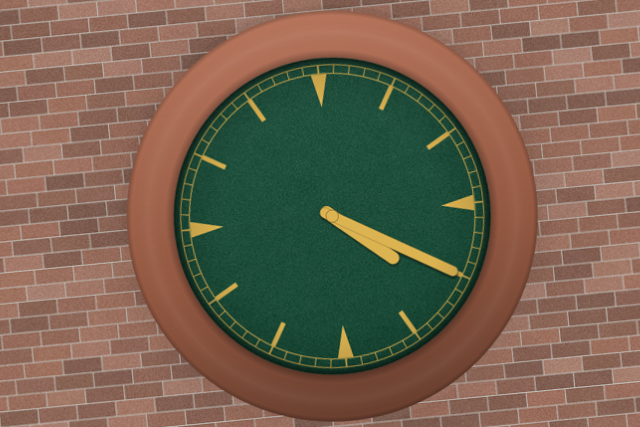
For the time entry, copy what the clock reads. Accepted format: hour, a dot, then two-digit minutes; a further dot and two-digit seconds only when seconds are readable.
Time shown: 4.20
